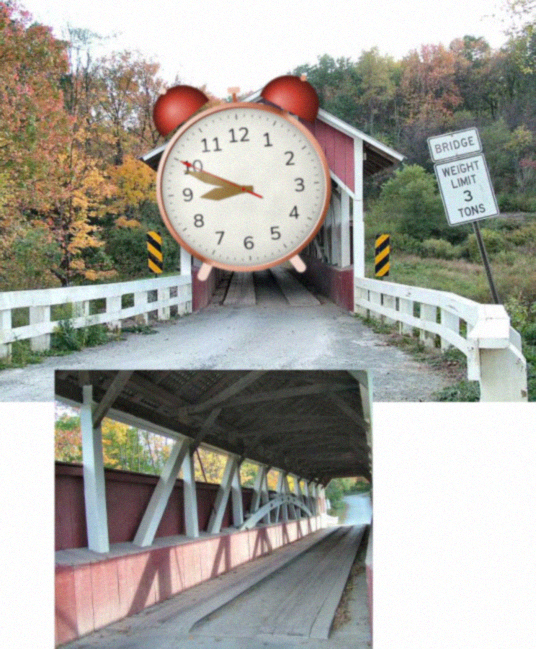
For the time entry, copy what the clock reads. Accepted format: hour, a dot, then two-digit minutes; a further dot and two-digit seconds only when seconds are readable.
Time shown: 8.48.50
